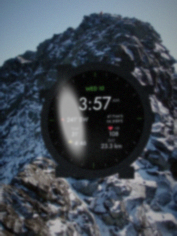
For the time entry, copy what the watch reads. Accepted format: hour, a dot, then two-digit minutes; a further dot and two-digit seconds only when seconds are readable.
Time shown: 3.57
